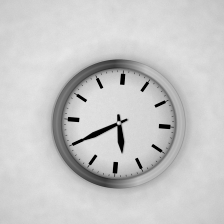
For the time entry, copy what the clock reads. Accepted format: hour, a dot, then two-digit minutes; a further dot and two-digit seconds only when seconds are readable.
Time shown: 5.40
